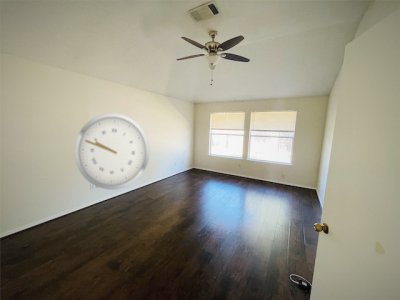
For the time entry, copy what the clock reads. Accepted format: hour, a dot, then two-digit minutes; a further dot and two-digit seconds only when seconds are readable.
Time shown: 9.48
